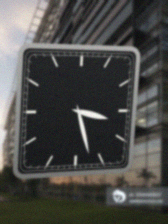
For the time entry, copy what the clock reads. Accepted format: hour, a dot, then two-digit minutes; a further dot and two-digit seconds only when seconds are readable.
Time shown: 3.27
